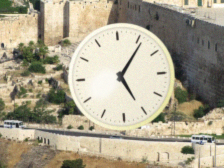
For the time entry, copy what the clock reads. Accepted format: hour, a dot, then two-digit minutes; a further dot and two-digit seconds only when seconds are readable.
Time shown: 5.06
